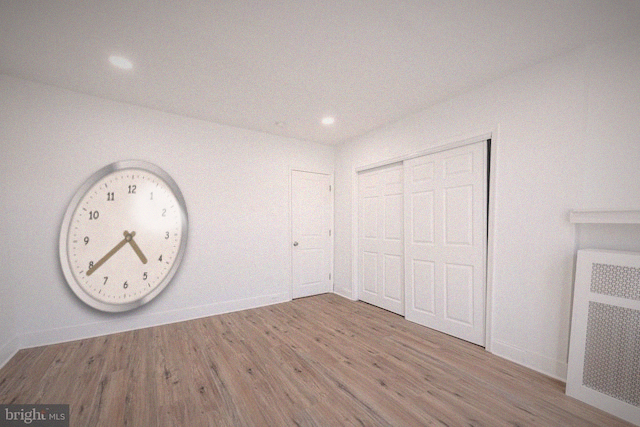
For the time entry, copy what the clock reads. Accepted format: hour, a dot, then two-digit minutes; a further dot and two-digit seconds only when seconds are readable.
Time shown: 4.39
